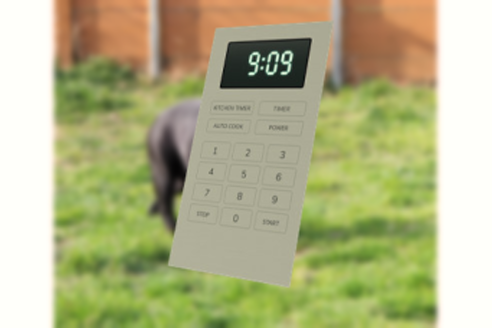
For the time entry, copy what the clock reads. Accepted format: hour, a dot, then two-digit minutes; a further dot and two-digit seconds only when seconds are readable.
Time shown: 9.09
